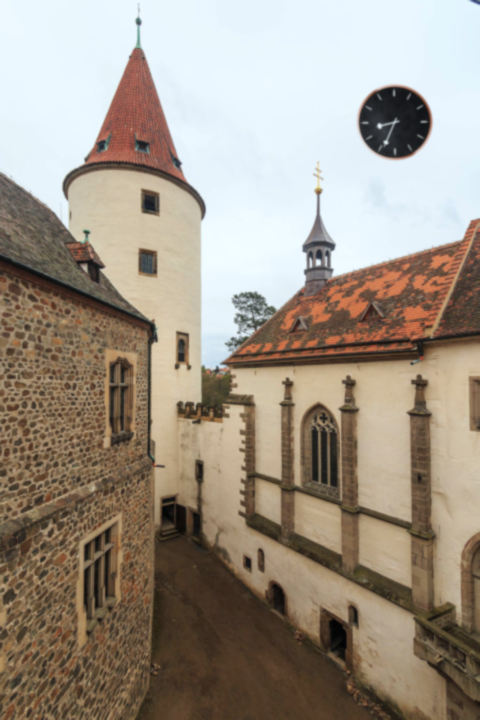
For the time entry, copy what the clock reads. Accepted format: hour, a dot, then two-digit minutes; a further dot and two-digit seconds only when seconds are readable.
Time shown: 8.34
